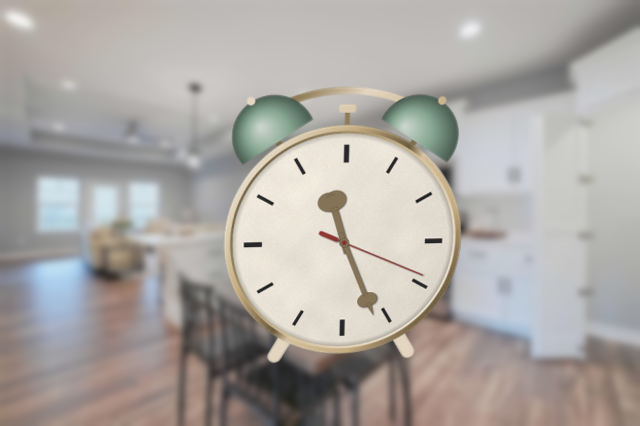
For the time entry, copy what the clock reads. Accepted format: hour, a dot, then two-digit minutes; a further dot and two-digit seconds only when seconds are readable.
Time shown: 11.26.19
